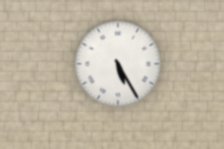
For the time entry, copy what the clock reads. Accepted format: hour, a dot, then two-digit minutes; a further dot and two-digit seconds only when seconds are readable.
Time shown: 5.25
